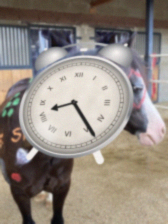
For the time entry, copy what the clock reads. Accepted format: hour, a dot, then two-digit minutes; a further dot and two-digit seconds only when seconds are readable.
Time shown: 8.24
